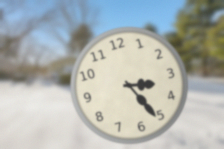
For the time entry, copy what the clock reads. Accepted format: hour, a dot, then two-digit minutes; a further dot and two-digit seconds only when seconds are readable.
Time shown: 3.26
